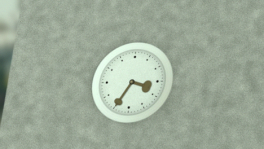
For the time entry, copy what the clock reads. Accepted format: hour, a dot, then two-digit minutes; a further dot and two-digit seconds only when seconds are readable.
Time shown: 3.35
